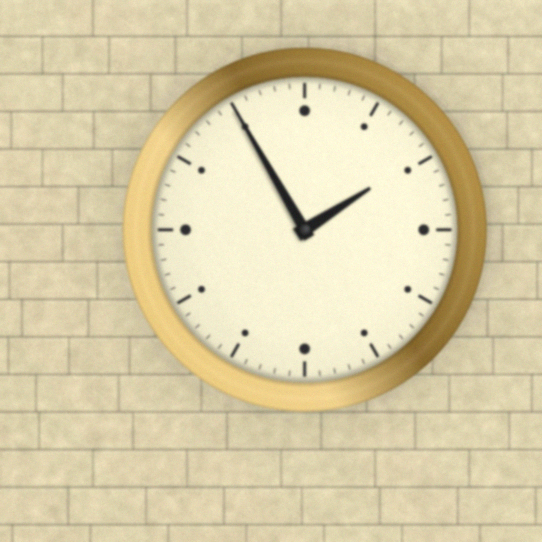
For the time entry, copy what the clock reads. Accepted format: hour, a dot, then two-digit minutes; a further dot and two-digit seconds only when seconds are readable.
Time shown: 1.55
